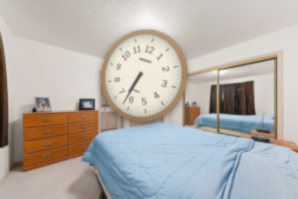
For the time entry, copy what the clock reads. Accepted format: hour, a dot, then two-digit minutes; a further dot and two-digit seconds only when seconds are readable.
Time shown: 6.32
